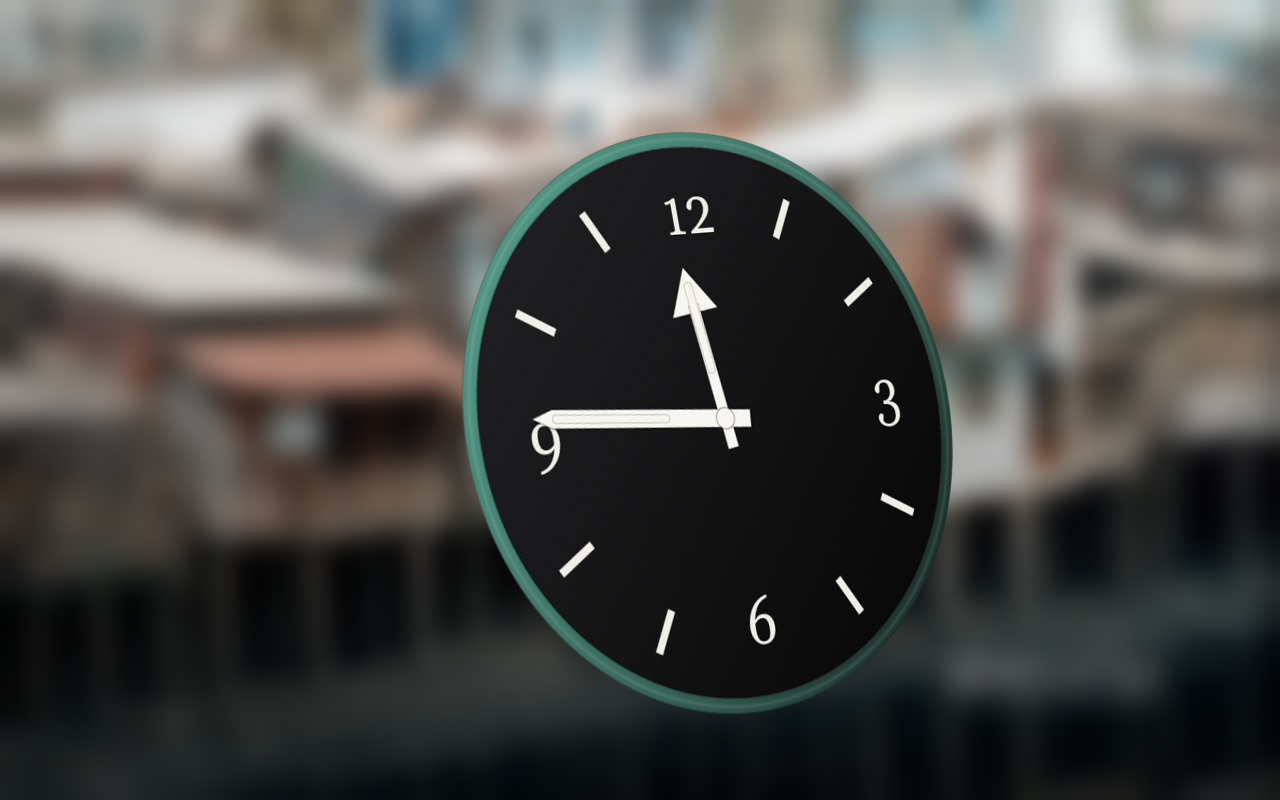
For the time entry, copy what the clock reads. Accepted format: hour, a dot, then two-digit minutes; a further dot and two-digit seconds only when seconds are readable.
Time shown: 11.46
